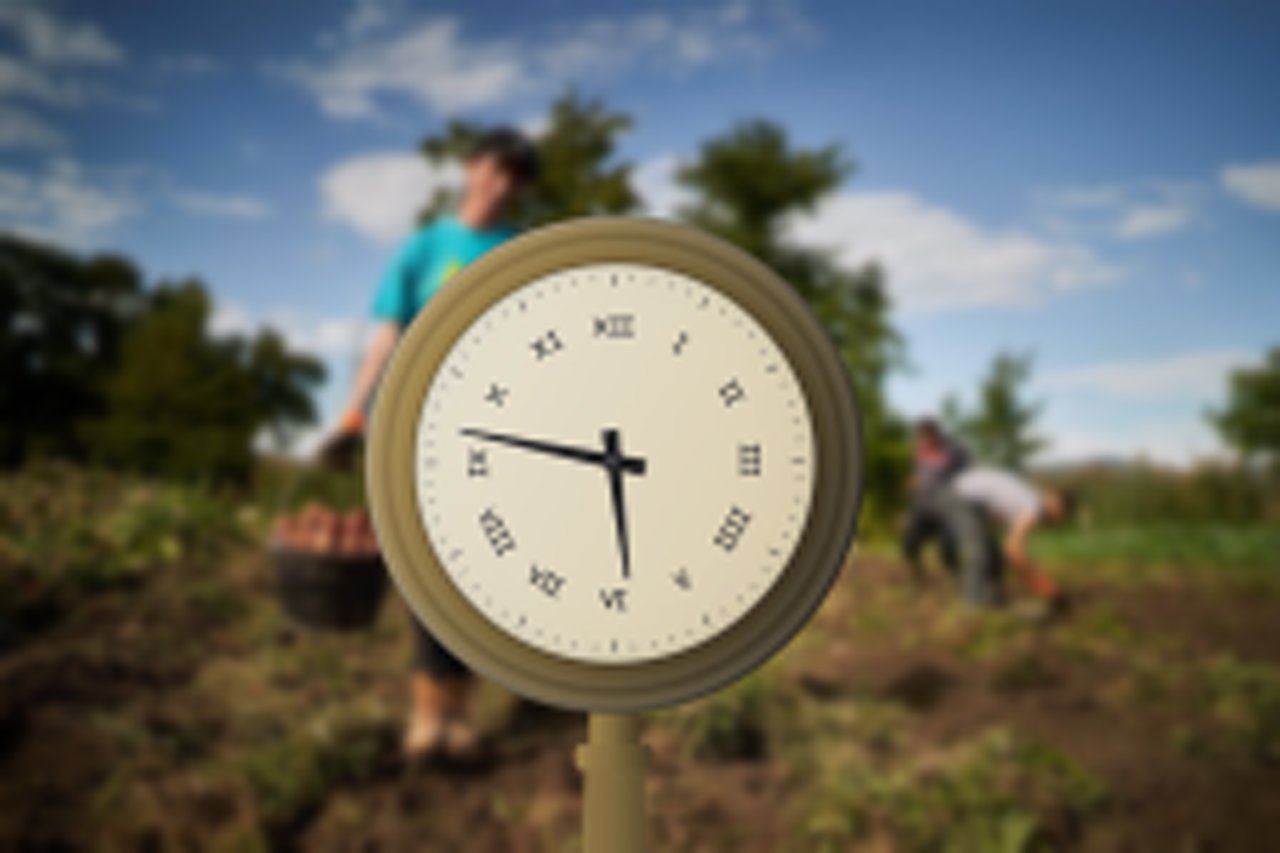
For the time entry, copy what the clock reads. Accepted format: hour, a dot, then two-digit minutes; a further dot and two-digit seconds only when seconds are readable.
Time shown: 5.47
